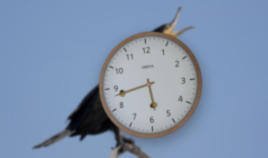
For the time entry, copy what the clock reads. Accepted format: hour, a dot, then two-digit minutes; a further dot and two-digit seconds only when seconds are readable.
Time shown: 5.43
